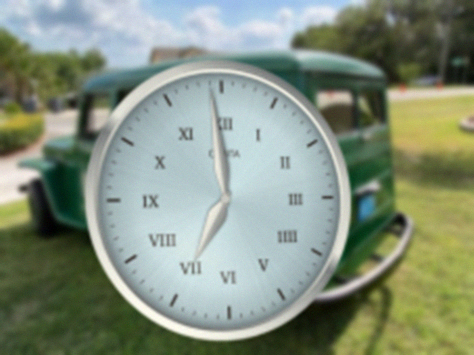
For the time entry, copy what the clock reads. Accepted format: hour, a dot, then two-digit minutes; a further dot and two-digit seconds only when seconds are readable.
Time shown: 6.59
